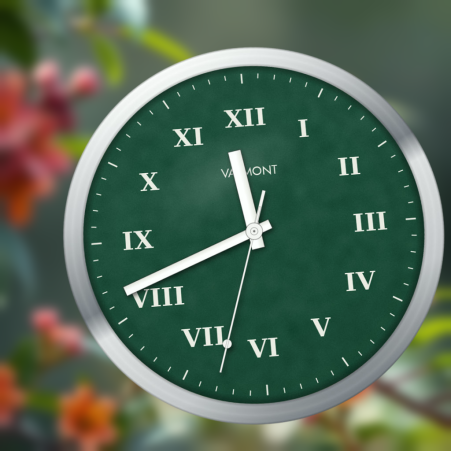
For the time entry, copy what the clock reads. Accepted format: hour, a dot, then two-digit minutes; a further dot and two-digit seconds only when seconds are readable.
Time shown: 11.41.33
